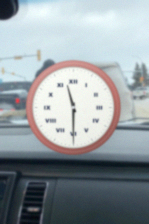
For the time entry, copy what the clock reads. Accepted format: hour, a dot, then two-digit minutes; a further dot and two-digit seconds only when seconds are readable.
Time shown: 11.30
